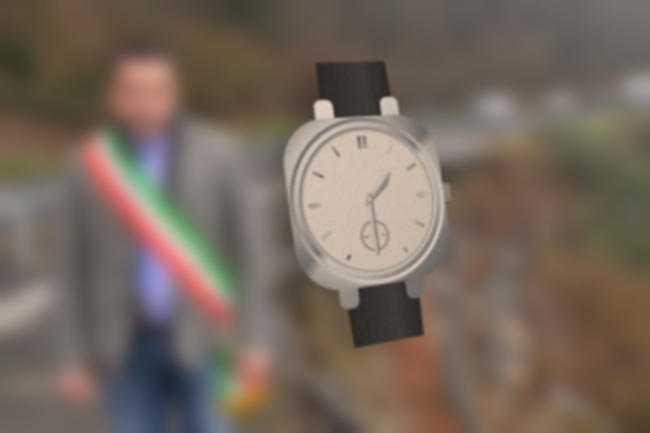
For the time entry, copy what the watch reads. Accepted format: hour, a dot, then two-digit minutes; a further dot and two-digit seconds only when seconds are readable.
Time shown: 1.30
